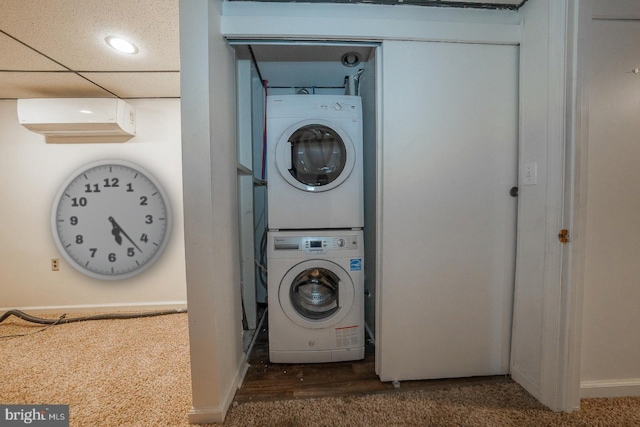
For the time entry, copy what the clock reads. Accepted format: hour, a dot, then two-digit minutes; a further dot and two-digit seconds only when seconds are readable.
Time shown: 5.23
